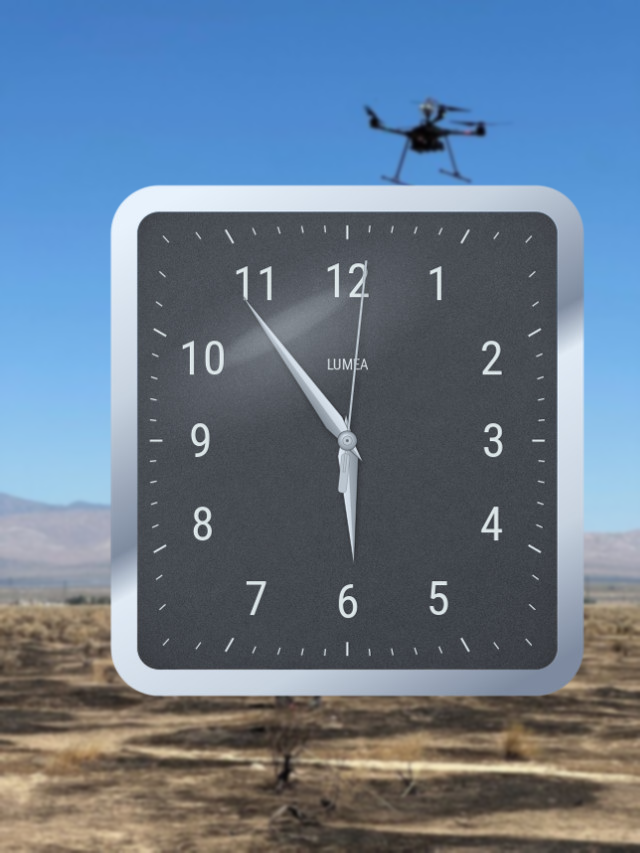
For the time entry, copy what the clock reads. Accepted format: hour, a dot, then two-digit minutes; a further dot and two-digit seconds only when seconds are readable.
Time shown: 5.54.01
